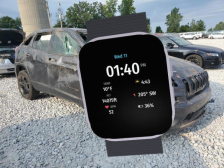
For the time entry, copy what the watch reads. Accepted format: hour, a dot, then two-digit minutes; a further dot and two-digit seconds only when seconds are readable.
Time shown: 1.40
